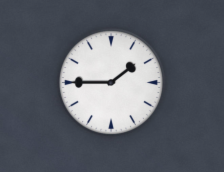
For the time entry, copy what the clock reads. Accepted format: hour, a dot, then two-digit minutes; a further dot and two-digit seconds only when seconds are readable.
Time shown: 1.45
